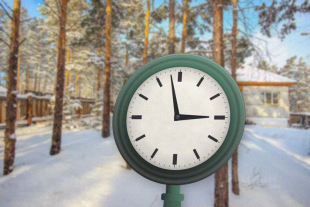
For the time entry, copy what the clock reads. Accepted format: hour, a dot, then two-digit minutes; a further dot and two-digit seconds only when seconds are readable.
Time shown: 2.58
